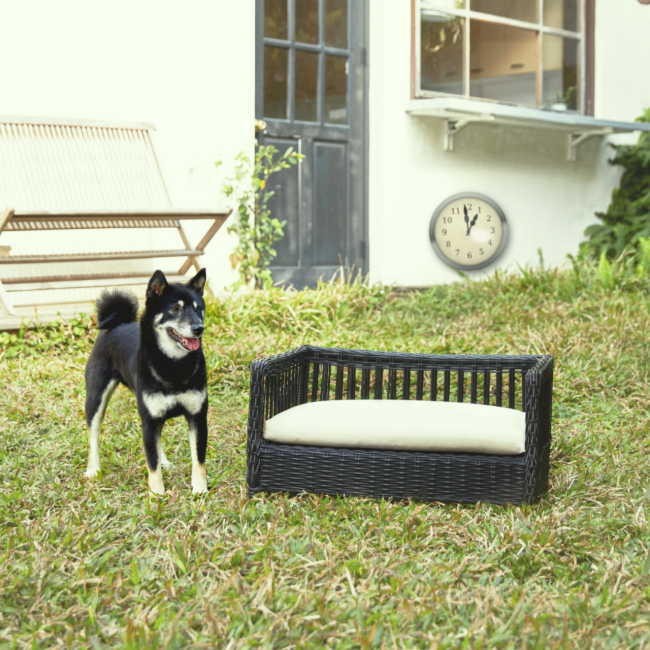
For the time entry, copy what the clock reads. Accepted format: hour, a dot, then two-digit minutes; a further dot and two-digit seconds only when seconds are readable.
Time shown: 12.59
